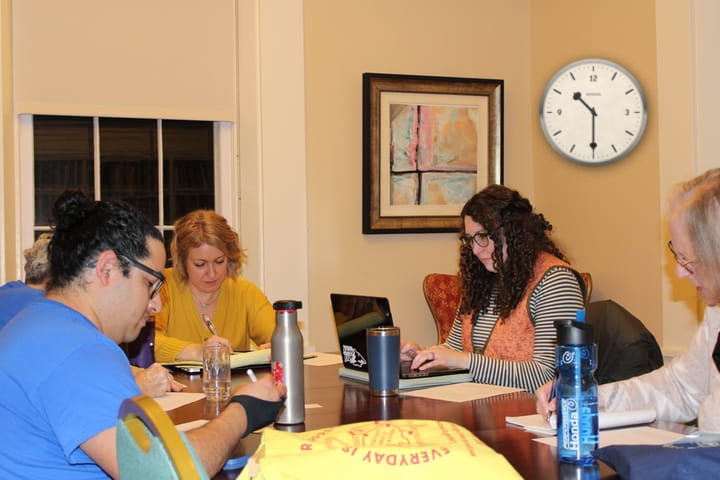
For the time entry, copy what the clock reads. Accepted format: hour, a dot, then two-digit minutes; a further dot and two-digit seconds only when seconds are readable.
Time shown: 10.30
